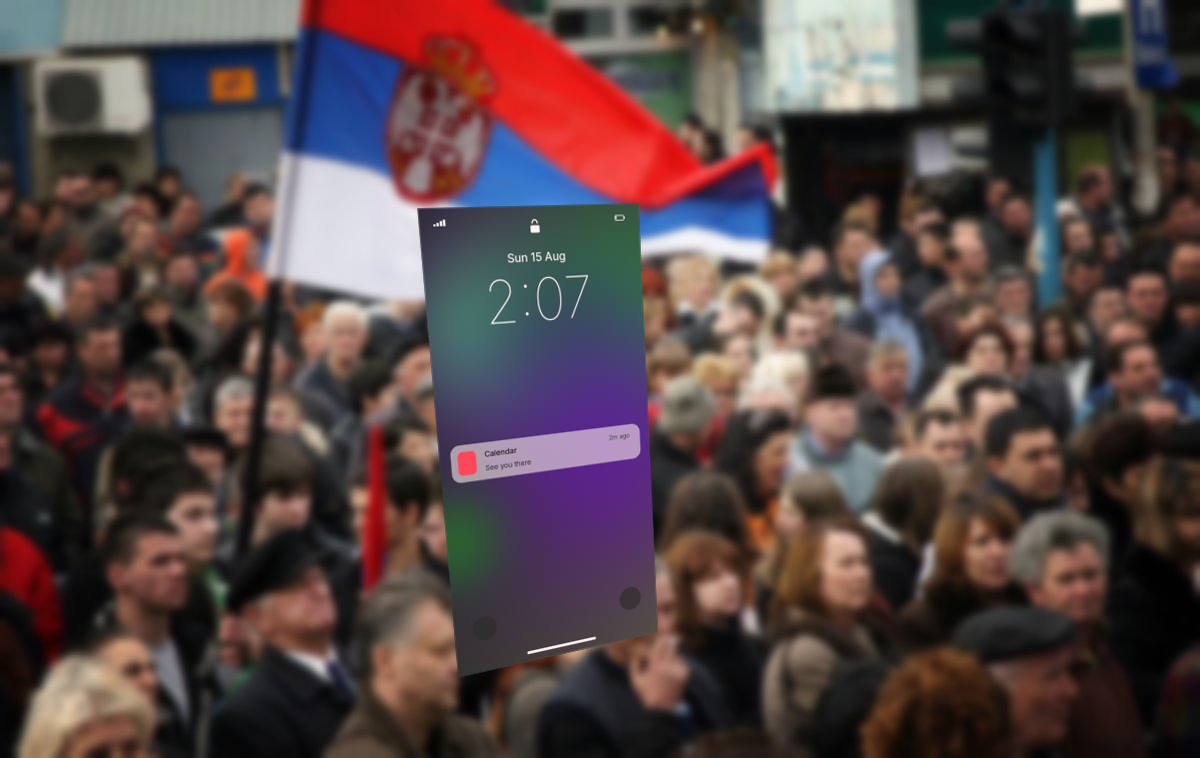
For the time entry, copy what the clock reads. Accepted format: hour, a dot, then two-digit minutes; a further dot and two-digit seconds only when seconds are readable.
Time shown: 2.07
